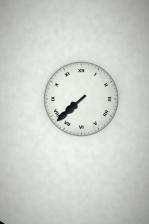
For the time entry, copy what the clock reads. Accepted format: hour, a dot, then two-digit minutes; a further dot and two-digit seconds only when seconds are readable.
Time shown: 7.38
